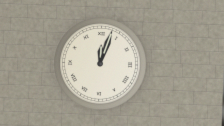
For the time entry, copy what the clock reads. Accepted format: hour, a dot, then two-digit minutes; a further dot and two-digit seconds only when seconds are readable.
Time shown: 12.03
